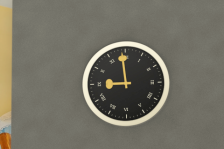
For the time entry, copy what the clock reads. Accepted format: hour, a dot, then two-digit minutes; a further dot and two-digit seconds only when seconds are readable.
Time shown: 8.59
